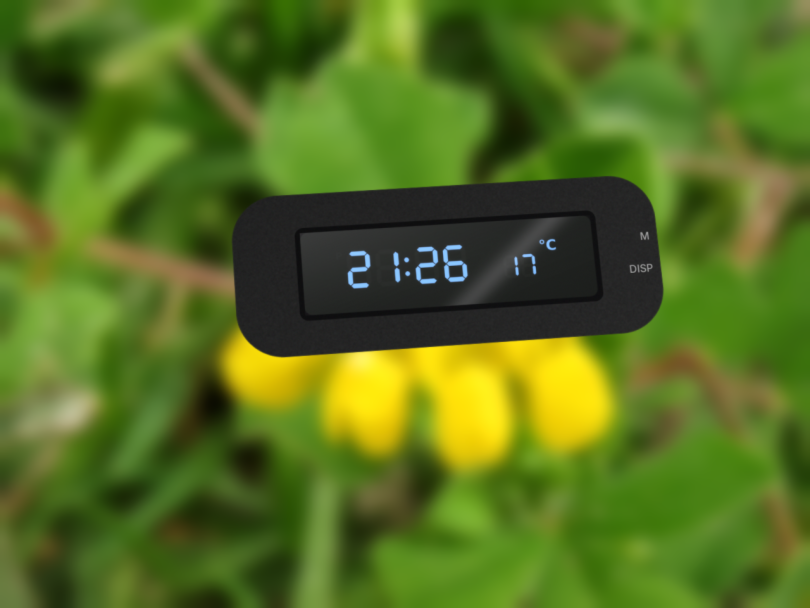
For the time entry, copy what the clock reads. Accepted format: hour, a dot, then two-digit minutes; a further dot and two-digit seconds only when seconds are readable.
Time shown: 21.26
